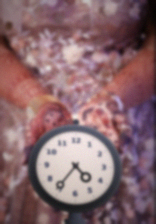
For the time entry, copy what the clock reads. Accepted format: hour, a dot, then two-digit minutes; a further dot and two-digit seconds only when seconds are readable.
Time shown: 4.36
